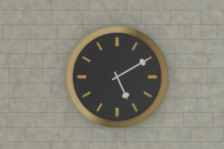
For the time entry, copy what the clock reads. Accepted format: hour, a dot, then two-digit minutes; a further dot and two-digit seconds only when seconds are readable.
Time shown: 5.10
